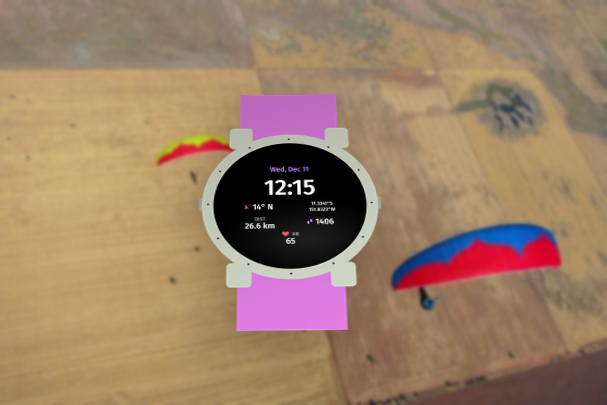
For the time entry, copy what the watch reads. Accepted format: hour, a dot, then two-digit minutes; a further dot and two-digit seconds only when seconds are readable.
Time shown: 12.15
